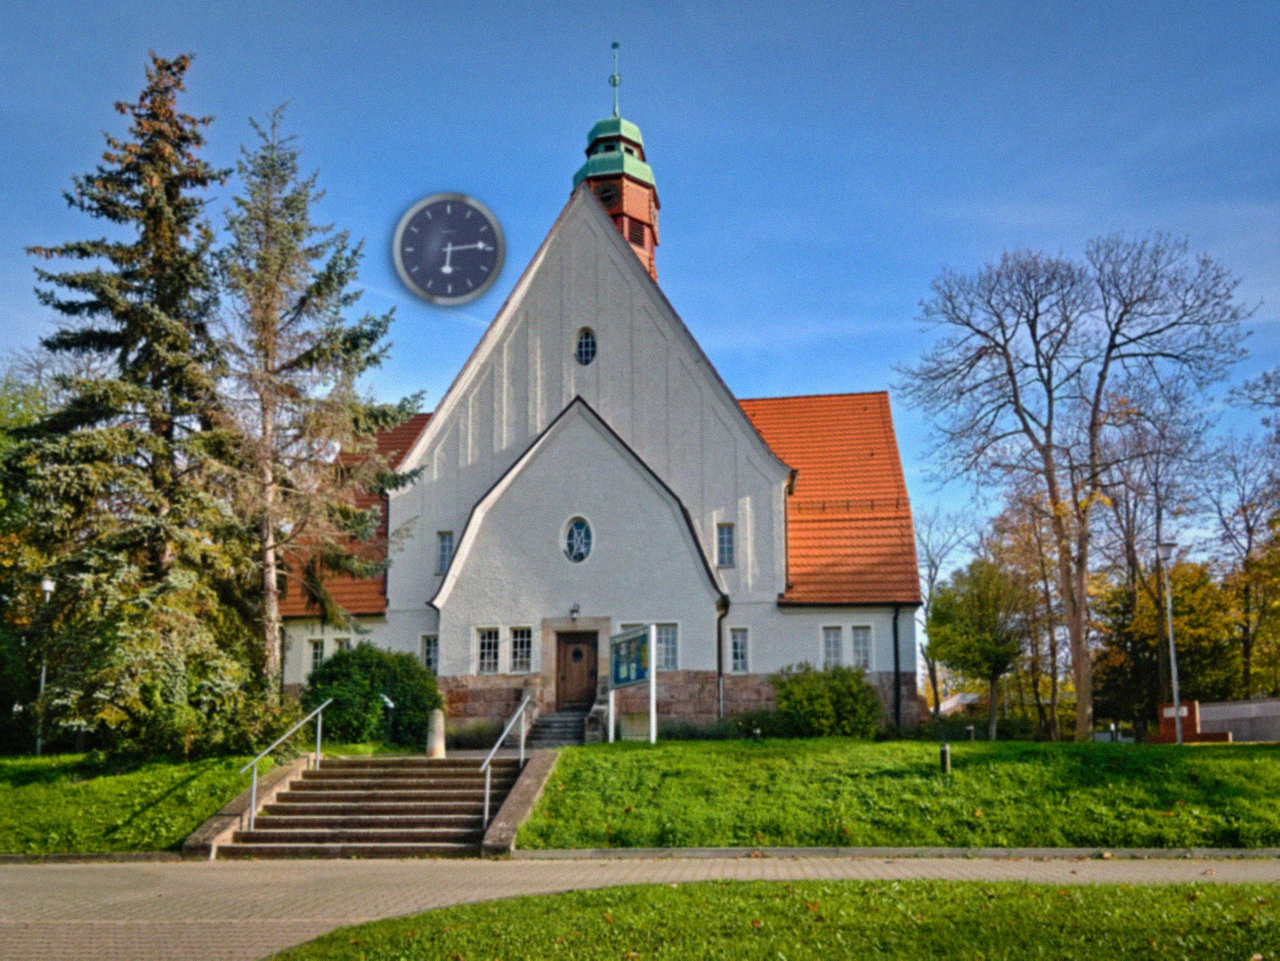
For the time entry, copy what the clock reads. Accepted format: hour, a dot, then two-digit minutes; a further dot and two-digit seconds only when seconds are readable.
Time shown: 6.14
